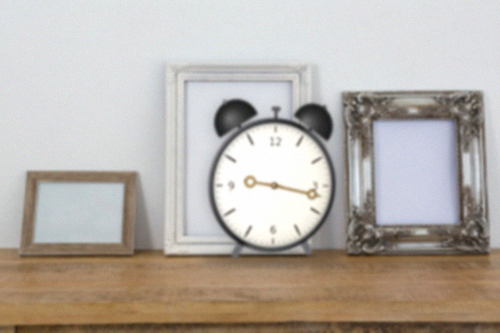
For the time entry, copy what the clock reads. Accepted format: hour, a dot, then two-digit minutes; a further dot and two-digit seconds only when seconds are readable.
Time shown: 9.17
